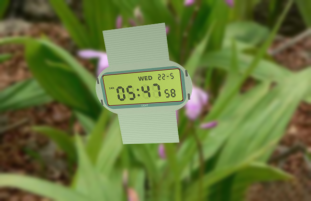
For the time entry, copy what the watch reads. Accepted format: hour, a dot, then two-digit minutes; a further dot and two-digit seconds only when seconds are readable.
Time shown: 5.47.58
